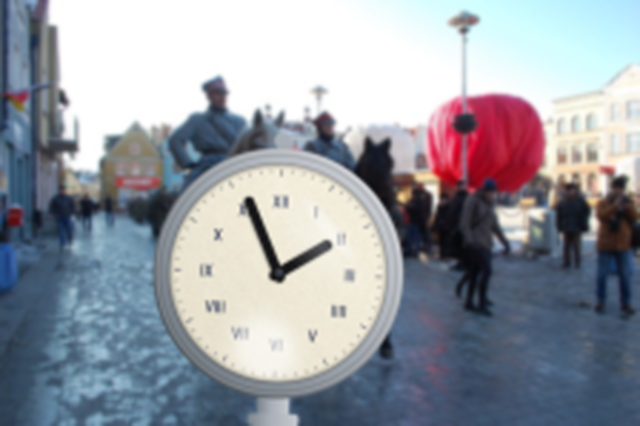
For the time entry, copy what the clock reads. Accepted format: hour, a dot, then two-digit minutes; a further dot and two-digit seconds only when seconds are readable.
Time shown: 1.56
